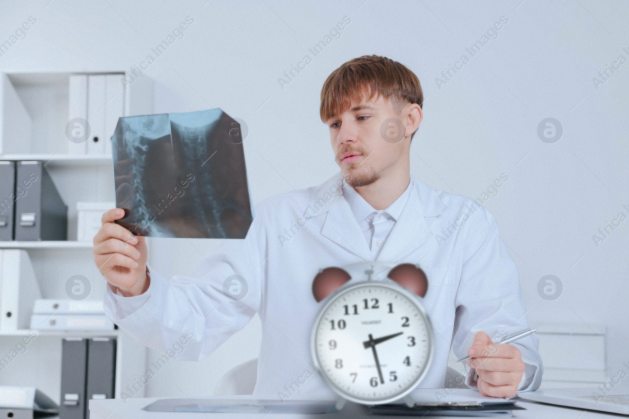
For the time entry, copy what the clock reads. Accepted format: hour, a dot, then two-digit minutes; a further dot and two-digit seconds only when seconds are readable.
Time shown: 2.28
